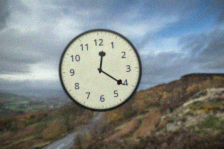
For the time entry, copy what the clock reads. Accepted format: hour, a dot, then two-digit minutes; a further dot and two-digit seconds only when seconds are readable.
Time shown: 12.21
